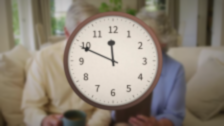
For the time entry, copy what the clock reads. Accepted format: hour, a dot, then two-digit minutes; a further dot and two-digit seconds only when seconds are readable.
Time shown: 11.49
